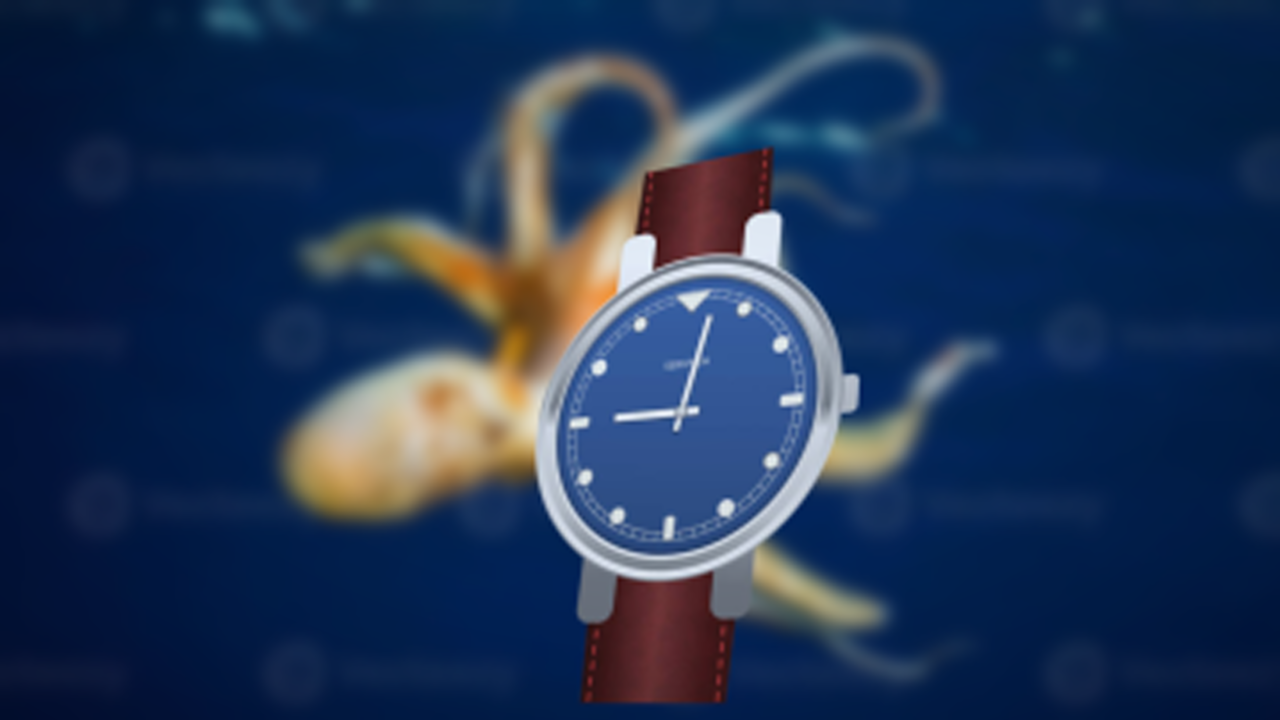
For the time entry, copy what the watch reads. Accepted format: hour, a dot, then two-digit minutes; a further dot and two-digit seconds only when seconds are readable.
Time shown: 9.02
